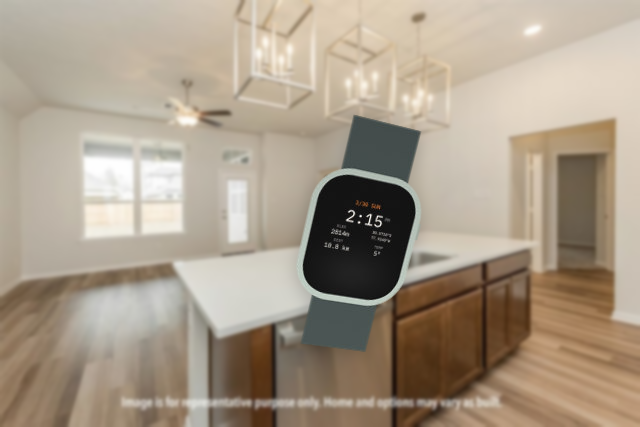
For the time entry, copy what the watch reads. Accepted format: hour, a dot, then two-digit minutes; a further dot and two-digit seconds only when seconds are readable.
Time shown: 2.15
